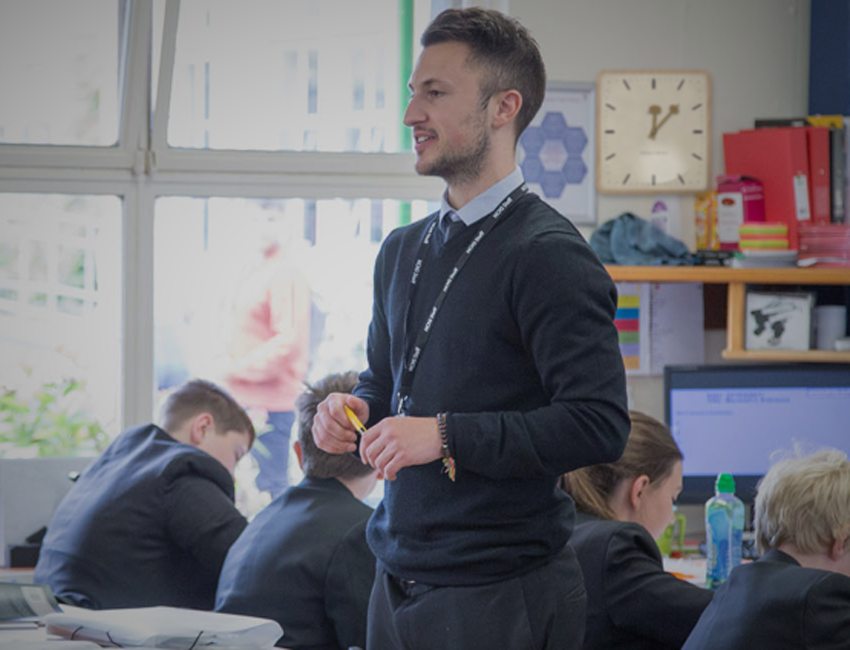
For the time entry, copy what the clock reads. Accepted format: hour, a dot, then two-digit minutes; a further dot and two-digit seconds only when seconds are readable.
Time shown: 12.07
